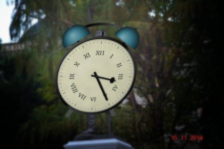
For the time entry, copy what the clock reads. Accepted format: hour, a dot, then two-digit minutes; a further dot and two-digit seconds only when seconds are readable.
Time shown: 3.25
